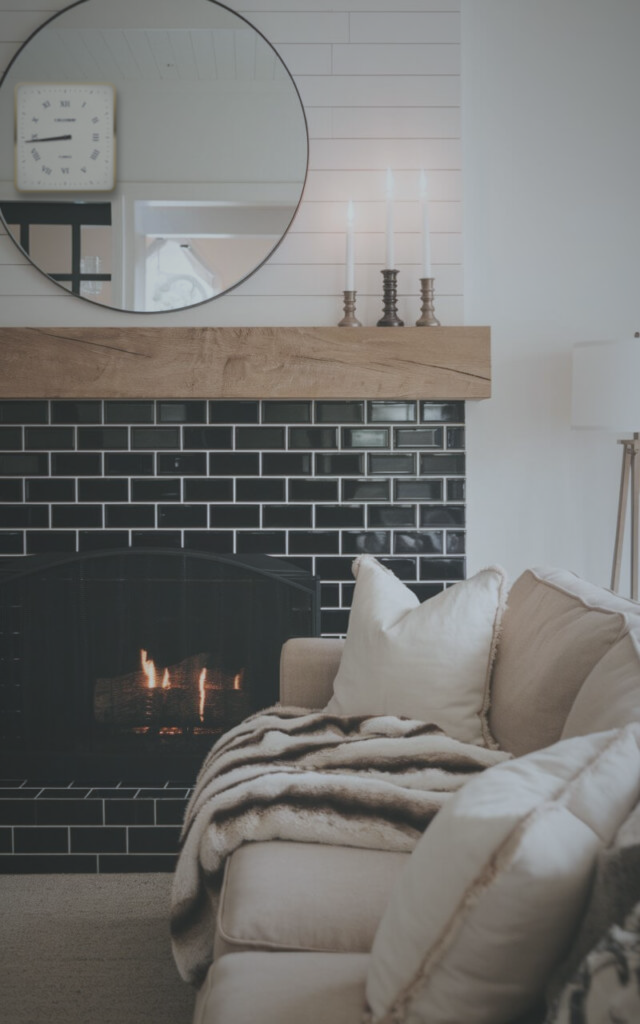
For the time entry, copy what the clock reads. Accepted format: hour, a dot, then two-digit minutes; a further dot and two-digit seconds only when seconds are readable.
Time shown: 8.44
